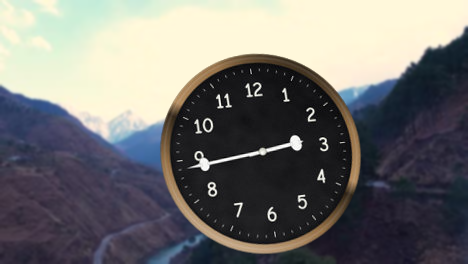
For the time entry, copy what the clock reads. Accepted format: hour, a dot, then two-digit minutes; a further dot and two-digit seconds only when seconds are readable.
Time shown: 2.44
